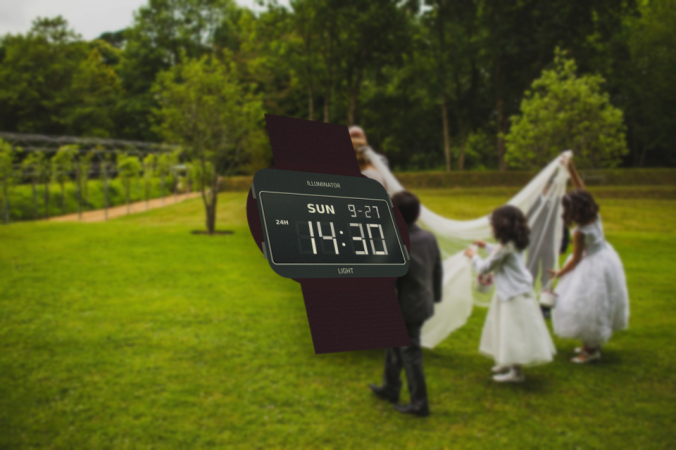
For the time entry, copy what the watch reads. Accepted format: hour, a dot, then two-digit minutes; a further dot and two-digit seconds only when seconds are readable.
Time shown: 14.30
